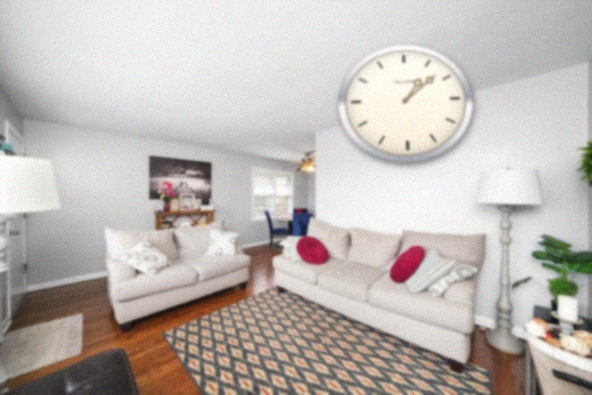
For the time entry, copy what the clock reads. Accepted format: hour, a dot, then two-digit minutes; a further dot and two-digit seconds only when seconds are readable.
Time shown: 1.08
